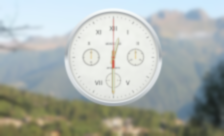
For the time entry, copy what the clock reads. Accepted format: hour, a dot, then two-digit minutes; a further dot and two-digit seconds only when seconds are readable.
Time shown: 12.30
